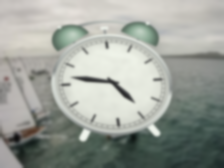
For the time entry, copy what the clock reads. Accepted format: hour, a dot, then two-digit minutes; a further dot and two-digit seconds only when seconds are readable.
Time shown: 4.47
